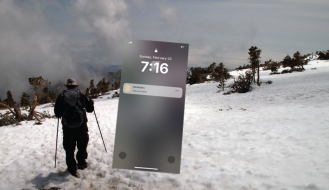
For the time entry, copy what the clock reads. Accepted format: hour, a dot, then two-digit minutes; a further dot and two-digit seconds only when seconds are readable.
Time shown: 7.16
